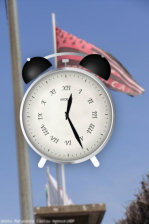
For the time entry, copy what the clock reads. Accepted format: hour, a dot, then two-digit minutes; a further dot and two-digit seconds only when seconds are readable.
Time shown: 12.26
